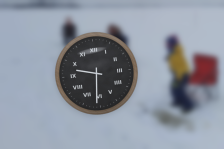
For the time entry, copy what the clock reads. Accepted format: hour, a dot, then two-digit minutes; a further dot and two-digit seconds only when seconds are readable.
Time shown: 9.31
